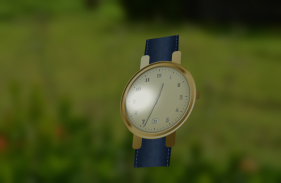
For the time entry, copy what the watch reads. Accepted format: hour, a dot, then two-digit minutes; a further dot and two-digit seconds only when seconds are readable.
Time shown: 12.34
